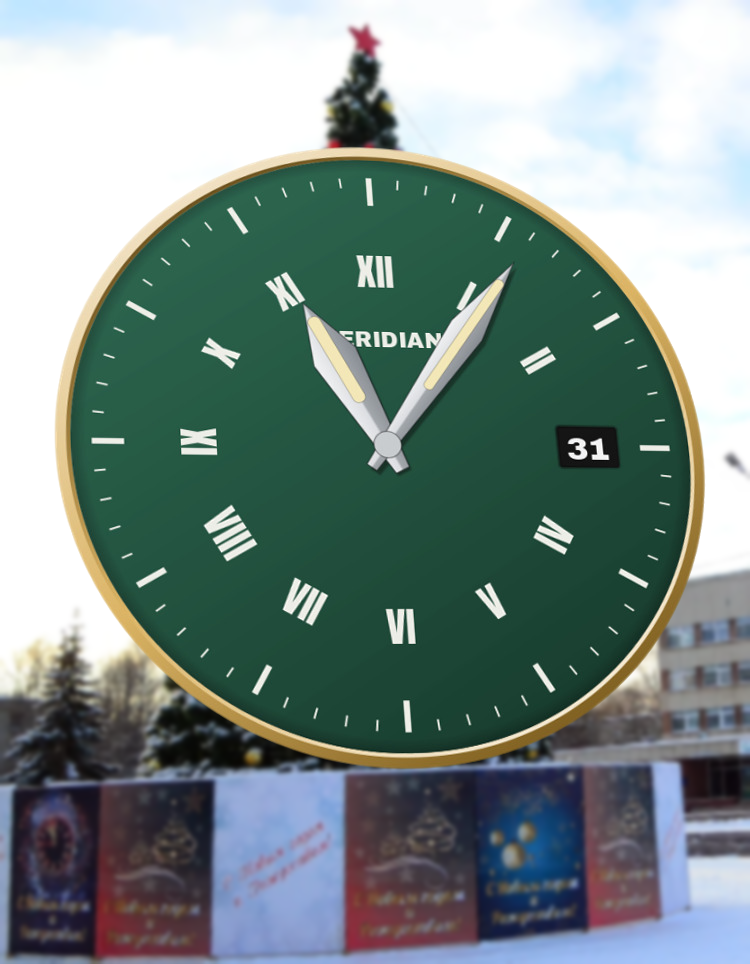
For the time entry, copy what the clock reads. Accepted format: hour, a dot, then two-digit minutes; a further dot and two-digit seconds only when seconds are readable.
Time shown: 11.06
